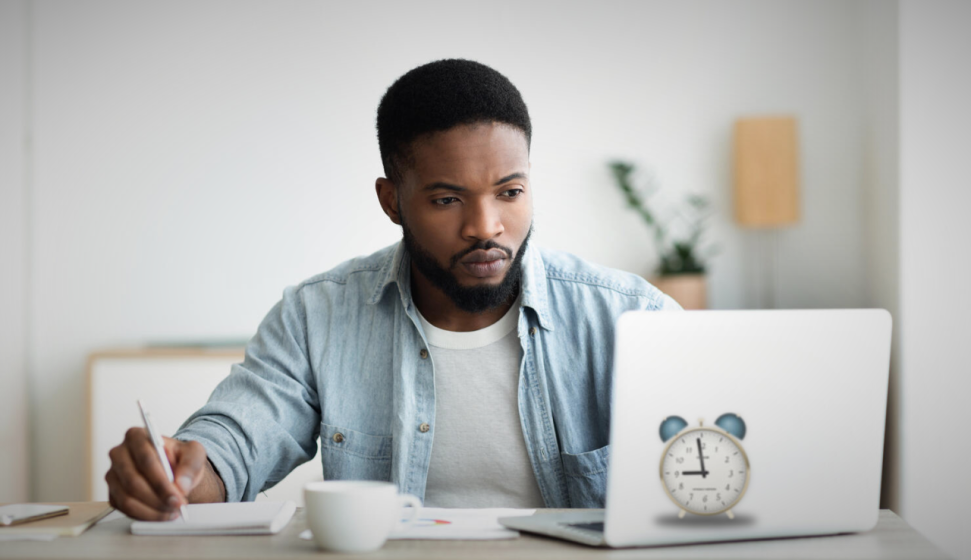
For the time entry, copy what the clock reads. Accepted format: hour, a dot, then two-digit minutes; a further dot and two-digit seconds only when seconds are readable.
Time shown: 8.59
